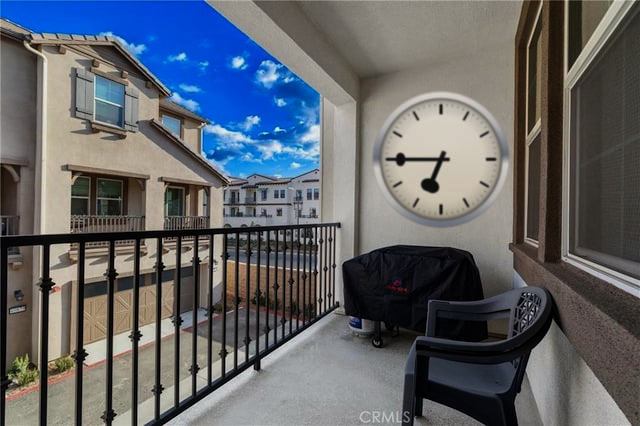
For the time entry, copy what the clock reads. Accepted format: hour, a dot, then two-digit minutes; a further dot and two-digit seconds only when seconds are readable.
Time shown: 6.45
